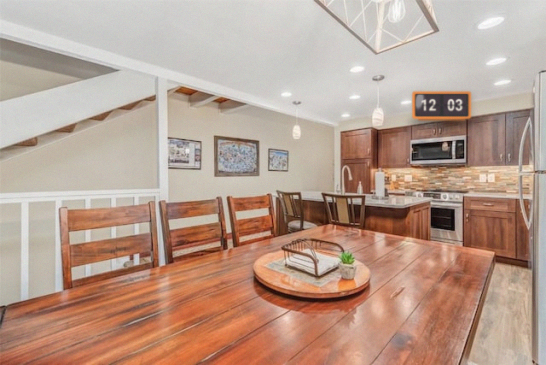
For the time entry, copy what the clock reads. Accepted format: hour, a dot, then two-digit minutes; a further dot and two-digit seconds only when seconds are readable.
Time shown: 12.03
